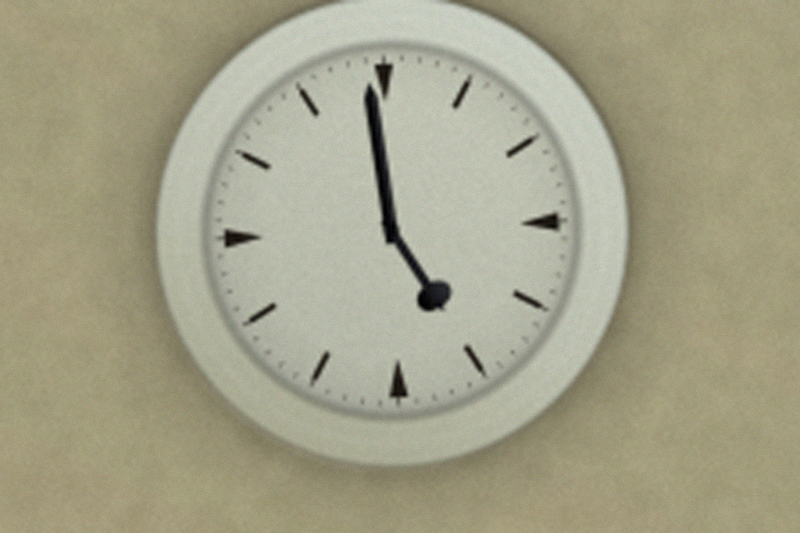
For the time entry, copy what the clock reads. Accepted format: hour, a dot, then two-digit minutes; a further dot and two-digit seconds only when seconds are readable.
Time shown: 4.59
